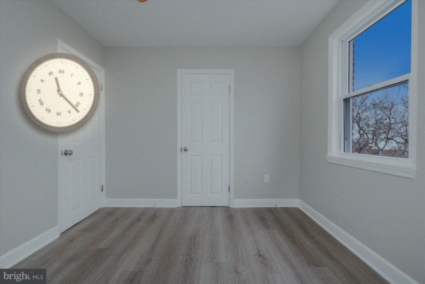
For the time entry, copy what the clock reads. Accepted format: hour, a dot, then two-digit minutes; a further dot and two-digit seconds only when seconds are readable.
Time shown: 11.22
